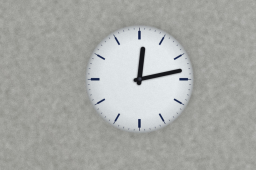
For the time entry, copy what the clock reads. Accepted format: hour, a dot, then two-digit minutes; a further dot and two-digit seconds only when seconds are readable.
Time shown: 12.13
